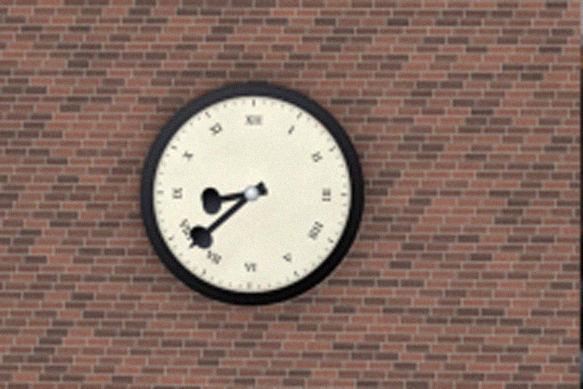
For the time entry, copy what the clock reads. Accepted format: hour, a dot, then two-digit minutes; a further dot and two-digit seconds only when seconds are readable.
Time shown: 8.38
